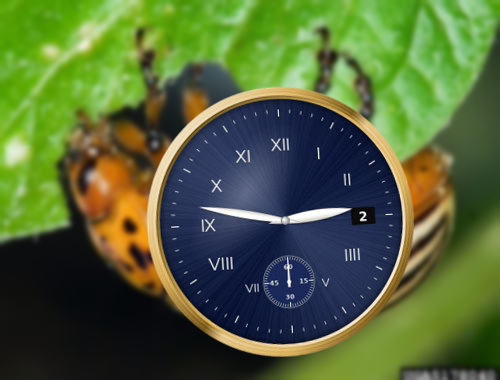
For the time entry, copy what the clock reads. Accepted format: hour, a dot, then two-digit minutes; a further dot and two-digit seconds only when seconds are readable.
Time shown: 2.47
